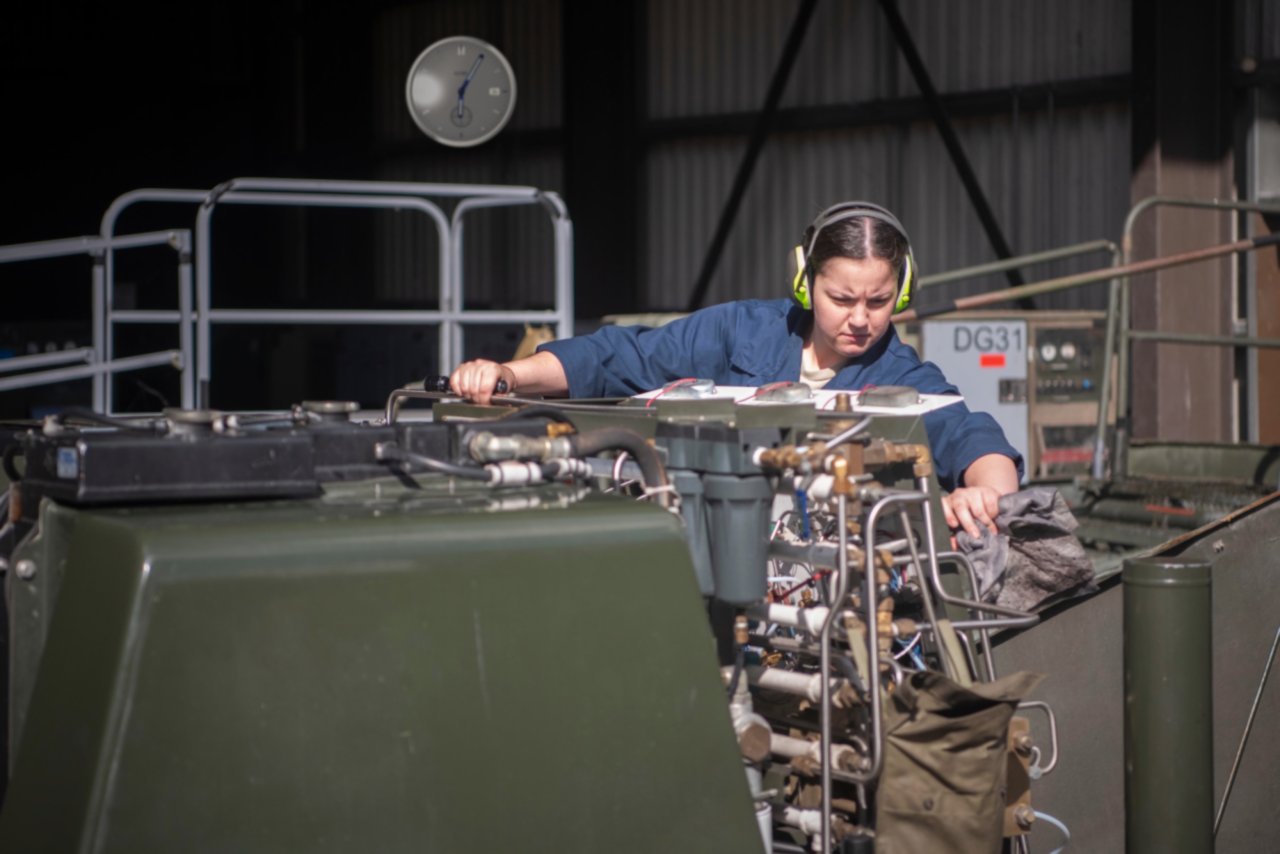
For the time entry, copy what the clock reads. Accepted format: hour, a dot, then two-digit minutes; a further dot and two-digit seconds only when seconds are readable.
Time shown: 6.05
